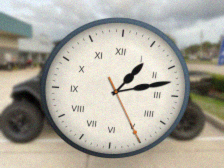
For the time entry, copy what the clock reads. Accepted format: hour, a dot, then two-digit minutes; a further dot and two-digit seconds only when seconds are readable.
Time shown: 1.12.25
